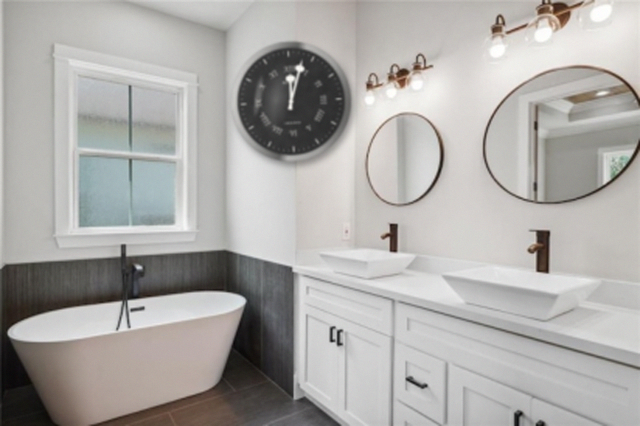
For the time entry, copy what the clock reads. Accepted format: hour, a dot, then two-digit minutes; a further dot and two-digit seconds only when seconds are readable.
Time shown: 12.03
